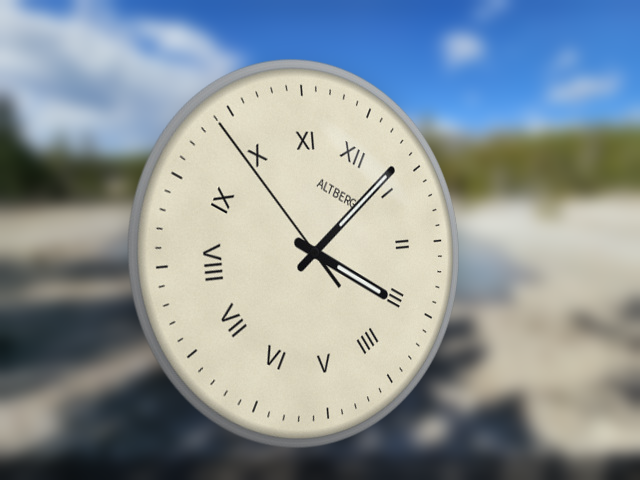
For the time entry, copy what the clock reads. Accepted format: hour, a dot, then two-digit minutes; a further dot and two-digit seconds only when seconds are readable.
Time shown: 3.03.49
